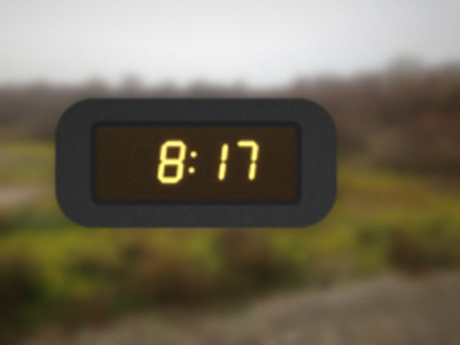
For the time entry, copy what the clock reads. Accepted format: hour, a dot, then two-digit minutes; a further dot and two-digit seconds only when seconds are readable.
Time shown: 8.17
